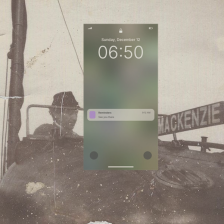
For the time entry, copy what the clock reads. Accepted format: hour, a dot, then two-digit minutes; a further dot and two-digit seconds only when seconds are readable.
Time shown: 6.50
